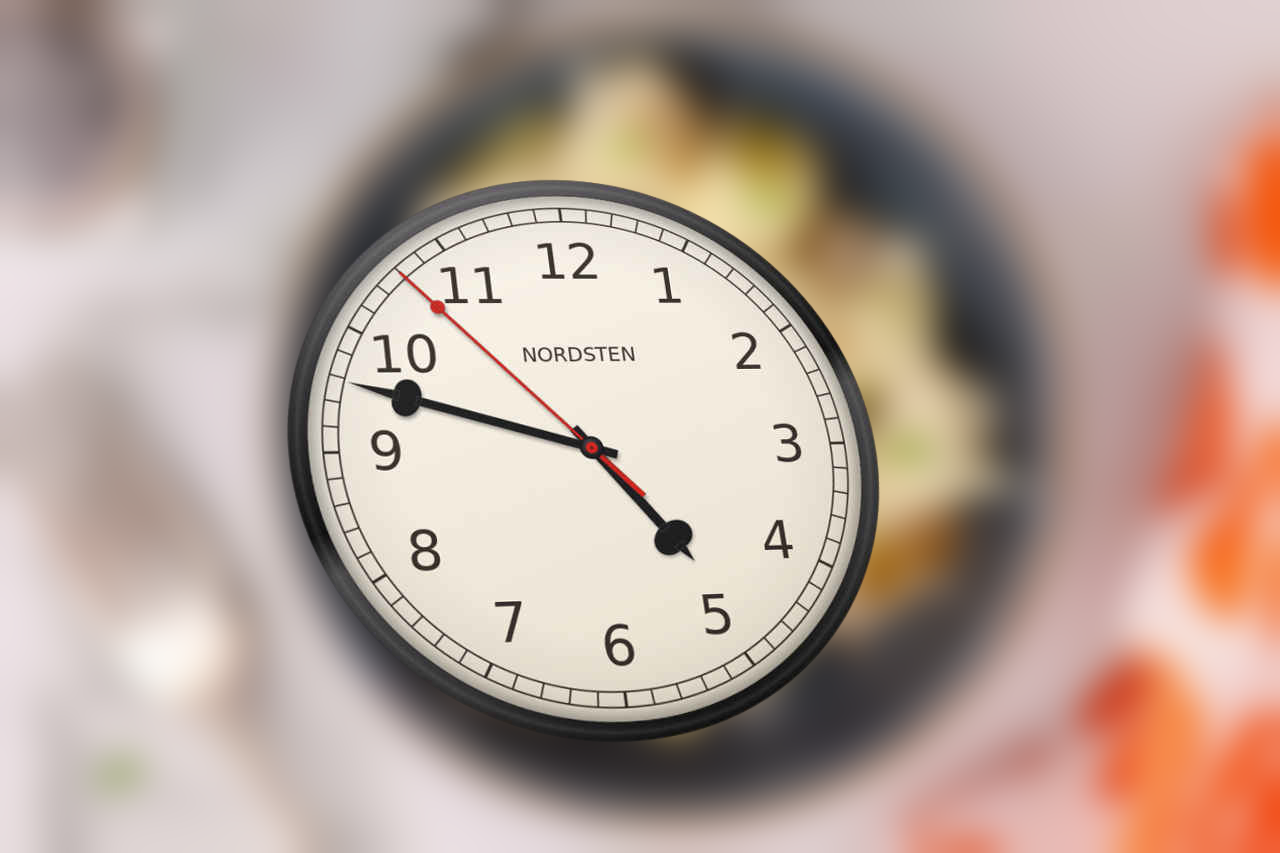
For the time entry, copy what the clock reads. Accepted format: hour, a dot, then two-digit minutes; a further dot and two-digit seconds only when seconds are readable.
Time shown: 4.47.53
